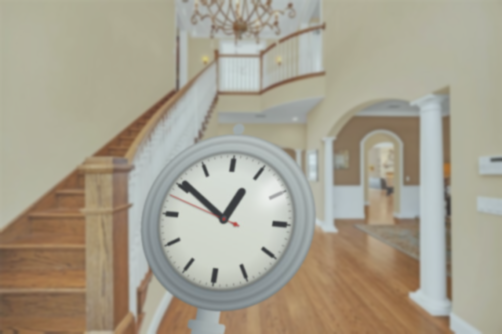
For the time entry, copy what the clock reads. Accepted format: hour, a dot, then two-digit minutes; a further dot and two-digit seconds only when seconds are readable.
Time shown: 12.50.48
